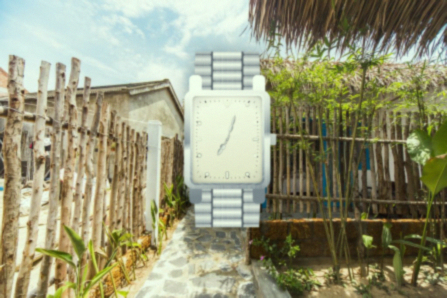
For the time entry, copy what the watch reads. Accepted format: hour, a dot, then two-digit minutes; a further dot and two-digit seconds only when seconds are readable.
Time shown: 7.03
